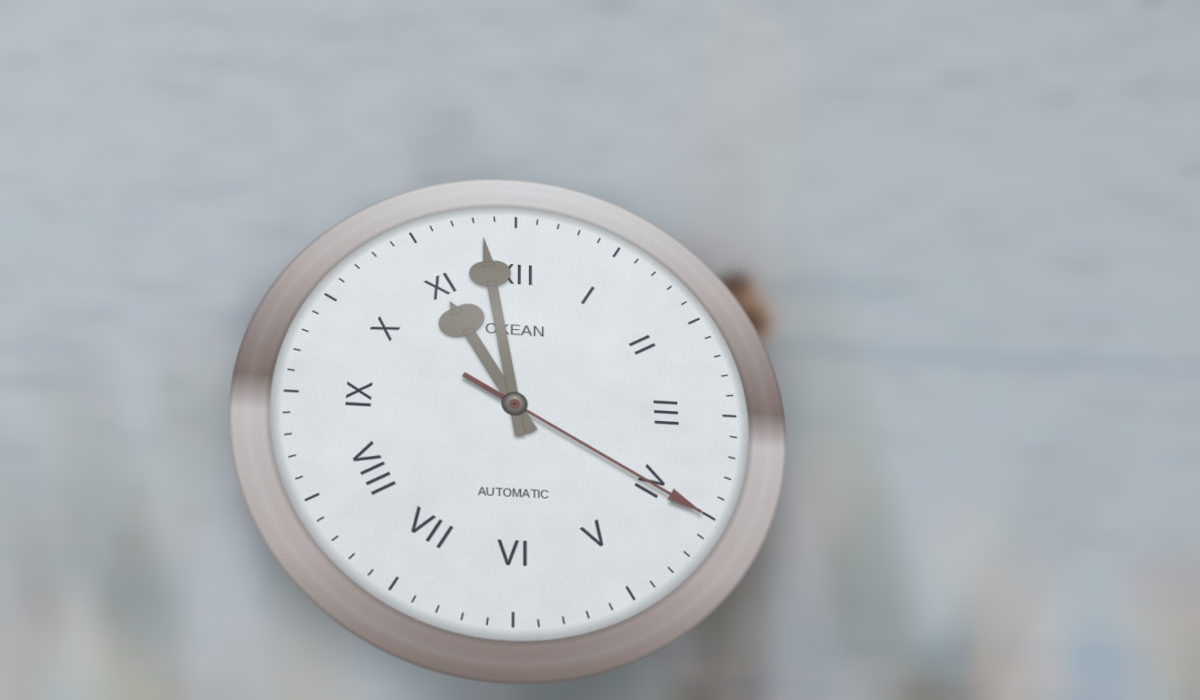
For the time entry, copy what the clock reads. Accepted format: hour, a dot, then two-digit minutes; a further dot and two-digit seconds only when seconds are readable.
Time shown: 10.58.20
